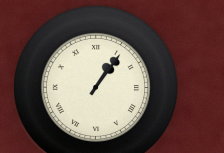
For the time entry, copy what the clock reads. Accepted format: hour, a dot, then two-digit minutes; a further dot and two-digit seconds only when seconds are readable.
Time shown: 1.06
